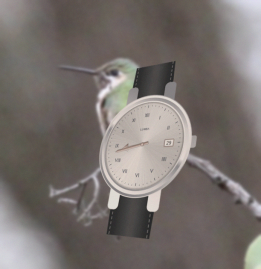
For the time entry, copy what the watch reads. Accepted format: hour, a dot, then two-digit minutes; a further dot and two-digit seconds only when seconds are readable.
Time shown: 8.43
